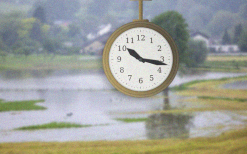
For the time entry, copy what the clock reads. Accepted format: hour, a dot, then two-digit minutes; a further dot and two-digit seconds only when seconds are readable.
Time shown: 10.17
